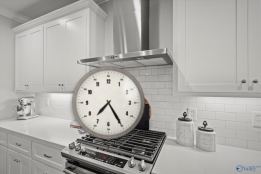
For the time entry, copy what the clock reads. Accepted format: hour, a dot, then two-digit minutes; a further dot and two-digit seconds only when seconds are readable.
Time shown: 7.25
